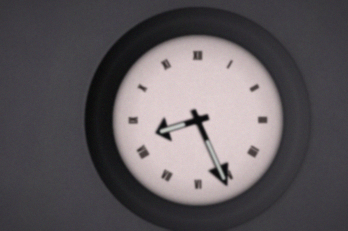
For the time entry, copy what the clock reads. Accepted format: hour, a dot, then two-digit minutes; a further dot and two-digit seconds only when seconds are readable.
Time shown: 8.26
